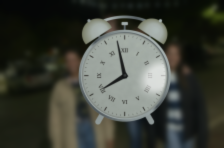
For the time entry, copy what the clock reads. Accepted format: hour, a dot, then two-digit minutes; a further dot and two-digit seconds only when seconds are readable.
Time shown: 7.58
